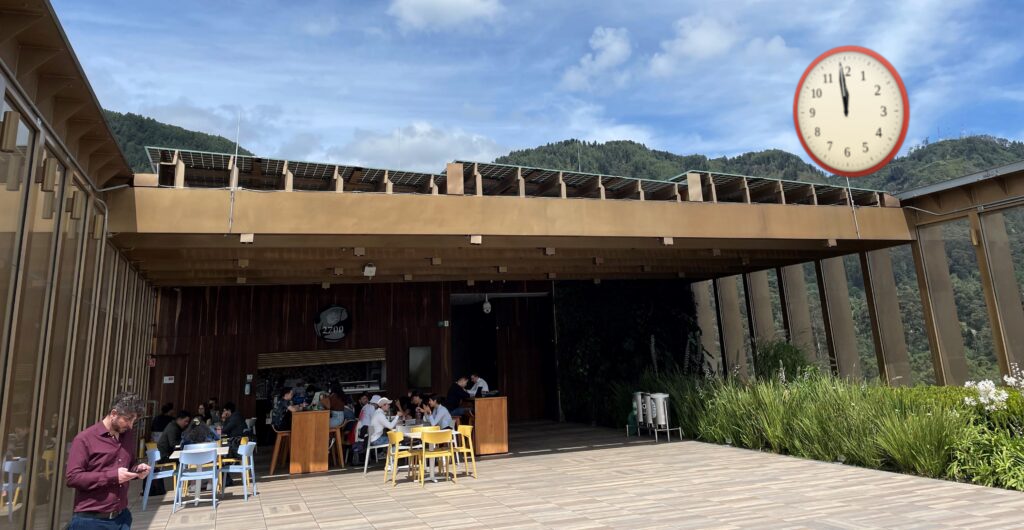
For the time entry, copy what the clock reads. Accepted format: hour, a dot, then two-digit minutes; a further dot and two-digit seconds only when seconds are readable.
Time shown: 11.59
